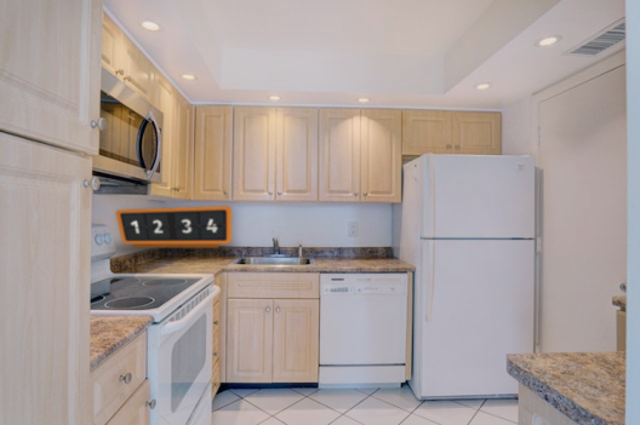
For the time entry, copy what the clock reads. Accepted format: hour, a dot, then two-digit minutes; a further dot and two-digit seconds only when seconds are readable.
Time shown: 12.34
